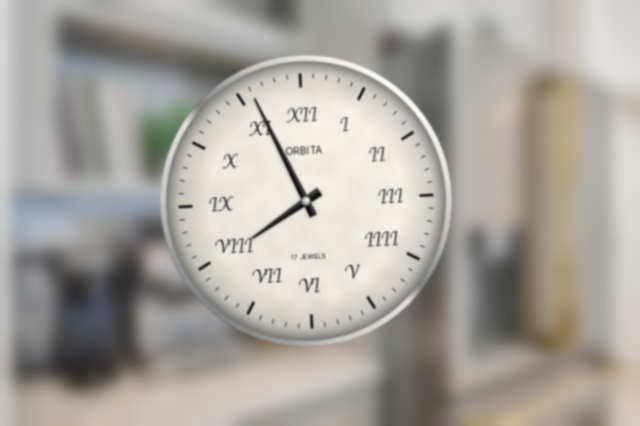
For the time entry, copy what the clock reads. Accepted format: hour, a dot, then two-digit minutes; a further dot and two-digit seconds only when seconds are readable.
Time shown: 7.56
